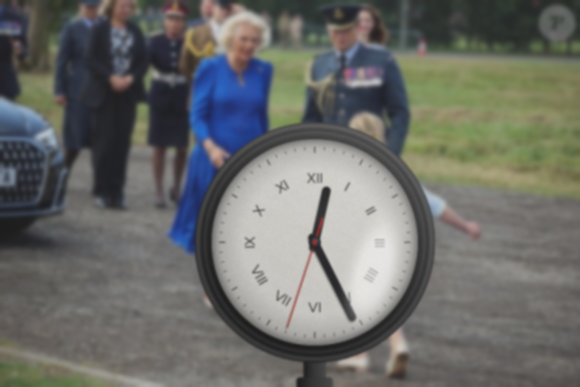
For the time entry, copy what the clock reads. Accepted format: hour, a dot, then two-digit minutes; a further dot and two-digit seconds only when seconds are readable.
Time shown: 12.25.33
